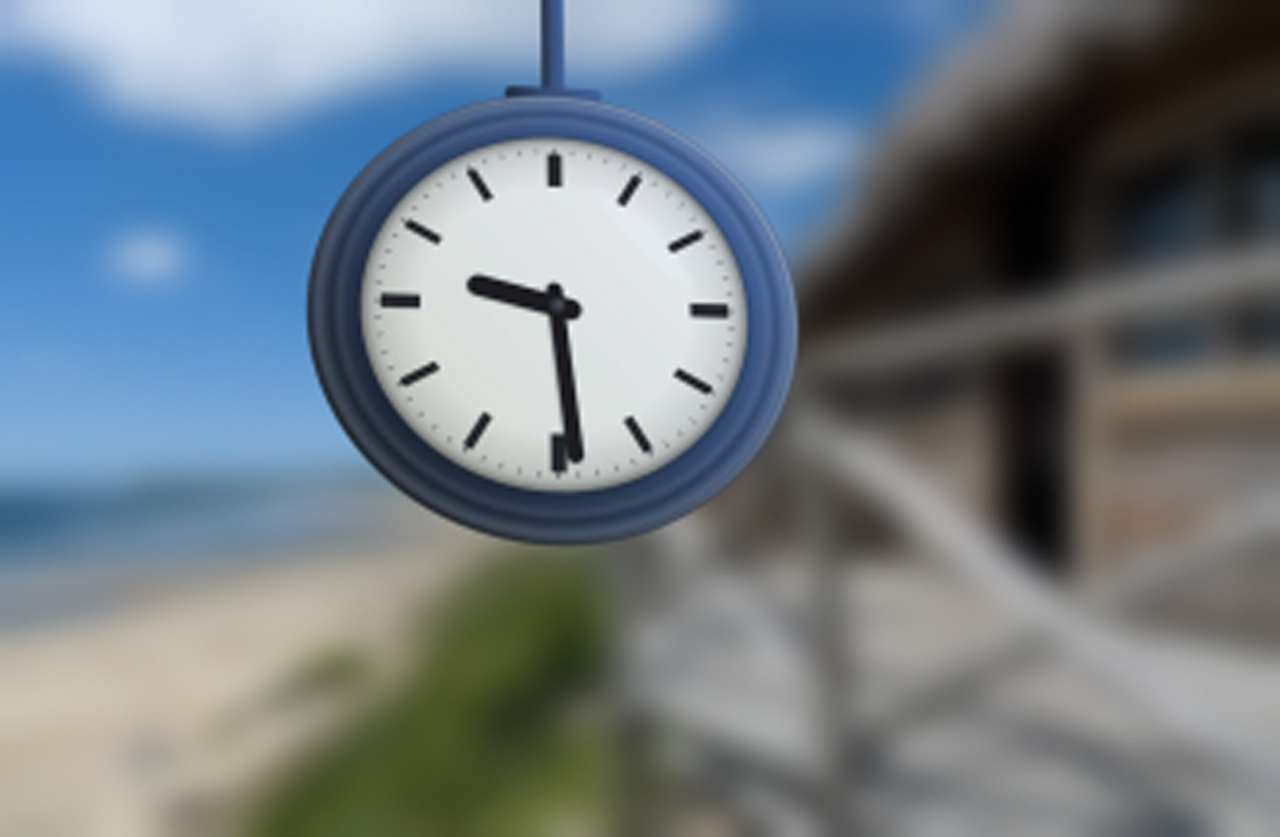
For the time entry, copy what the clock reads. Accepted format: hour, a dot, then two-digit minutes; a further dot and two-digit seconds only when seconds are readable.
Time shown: 9.29
